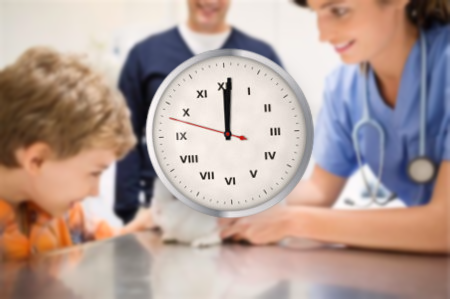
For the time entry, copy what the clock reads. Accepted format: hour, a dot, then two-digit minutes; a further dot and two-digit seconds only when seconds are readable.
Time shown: 12.00.48
